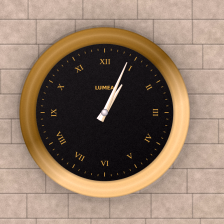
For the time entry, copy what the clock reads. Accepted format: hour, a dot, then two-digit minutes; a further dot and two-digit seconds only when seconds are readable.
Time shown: 1.04
